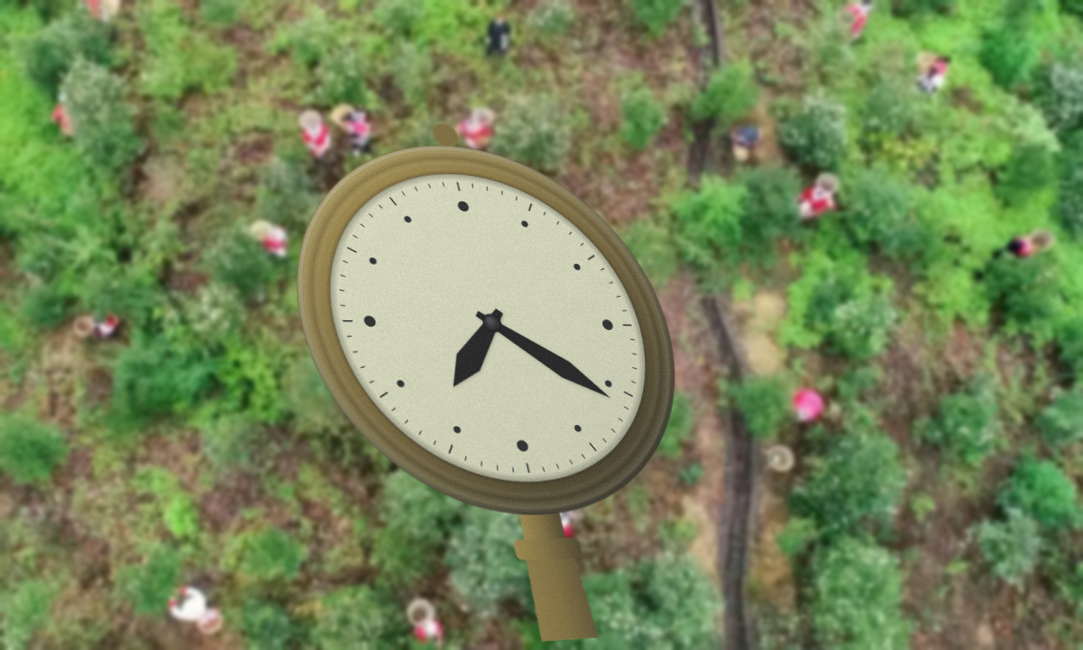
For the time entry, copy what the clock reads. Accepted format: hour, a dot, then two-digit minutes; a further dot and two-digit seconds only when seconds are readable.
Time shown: 7.21
